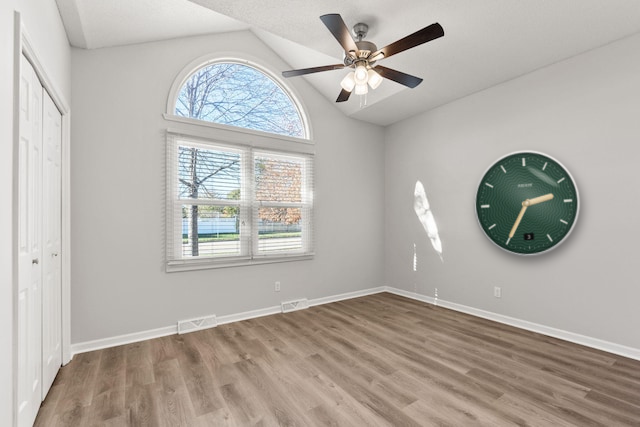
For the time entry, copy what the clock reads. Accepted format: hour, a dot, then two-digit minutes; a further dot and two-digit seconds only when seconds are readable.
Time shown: 2.35
